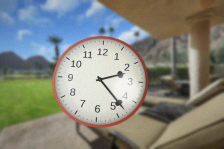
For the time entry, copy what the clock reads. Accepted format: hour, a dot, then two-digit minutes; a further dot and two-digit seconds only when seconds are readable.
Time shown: 2.23
